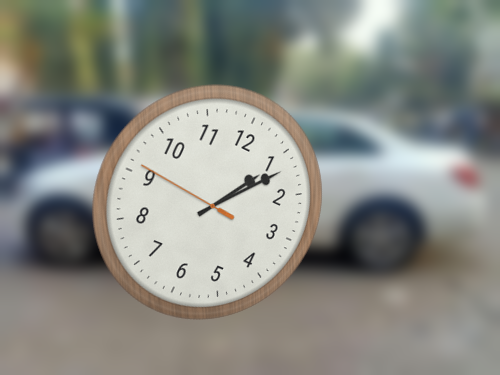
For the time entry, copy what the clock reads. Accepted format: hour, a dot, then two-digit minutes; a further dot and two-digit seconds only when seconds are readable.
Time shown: 1.06.46
